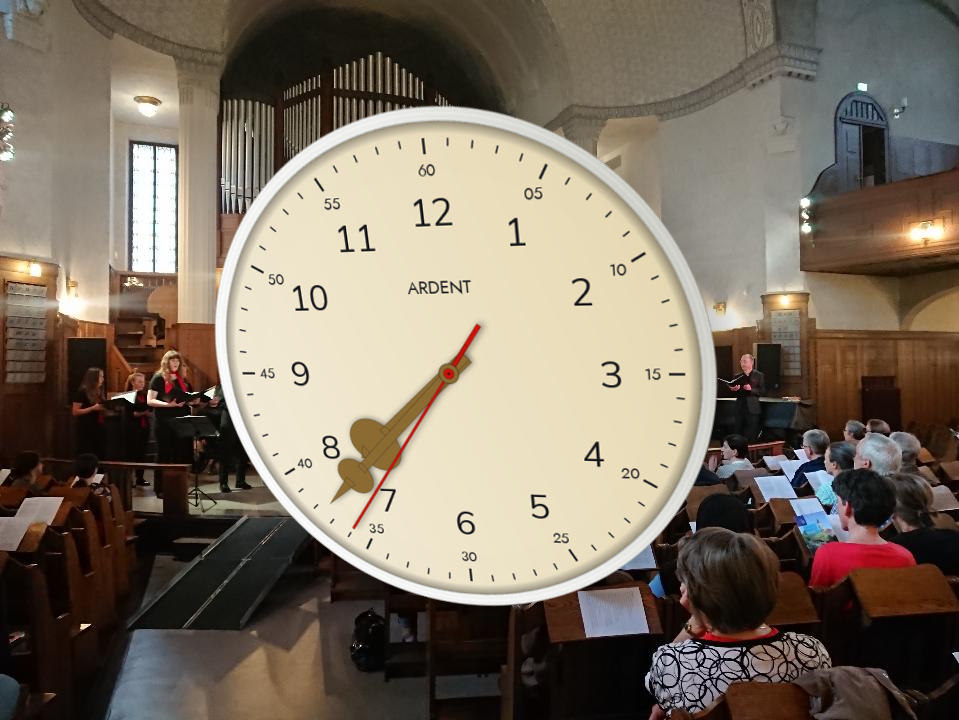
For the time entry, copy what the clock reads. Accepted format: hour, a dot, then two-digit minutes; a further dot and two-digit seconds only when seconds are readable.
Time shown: 7.37.36
